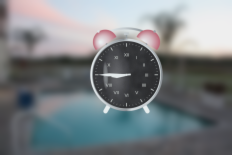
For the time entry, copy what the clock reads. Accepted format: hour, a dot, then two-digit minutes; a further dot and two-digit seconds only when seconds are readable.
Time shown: 8.45
